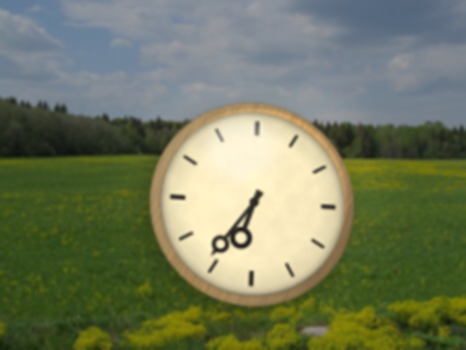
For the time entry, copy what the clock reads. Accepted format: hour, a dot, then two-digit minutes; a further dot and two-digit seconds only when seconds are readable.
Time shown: 6.36
